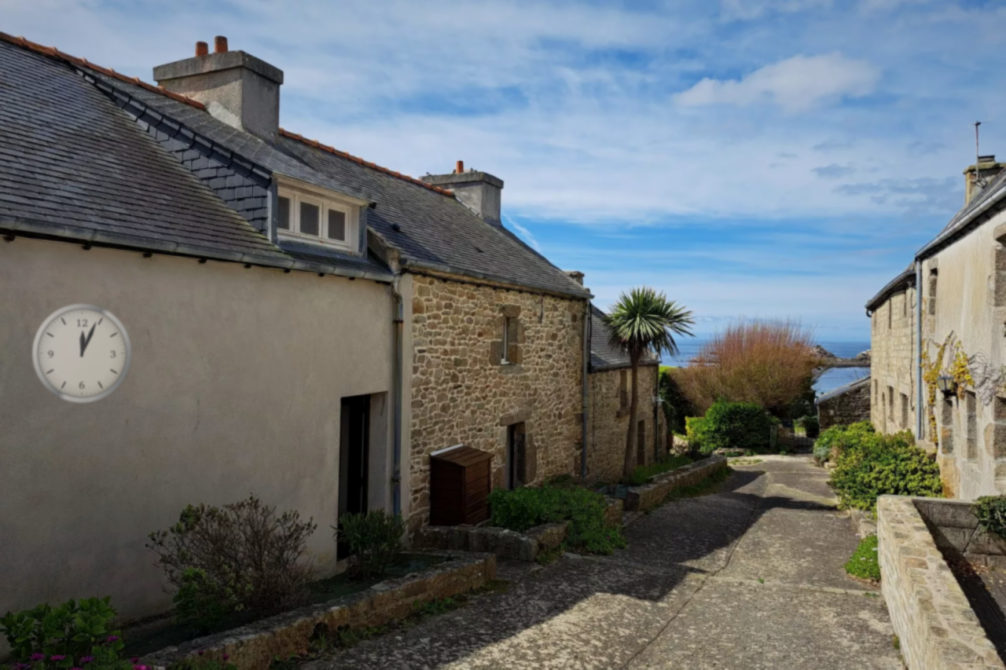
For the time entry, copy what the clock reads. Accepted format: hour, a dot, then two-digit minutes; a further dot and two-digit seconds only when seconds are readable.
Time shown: 12.04
